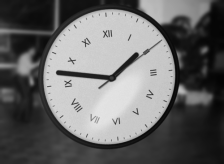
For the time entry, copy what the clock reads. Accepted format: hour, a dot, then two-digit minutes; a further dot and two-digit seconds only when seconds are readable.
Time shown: 1.47.10
